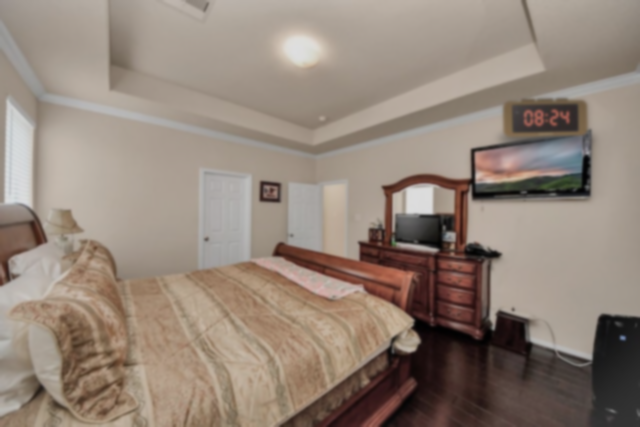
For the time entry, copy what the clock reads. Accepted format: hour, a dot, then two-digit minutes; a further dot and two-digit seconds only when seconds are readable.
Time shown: 8.24
